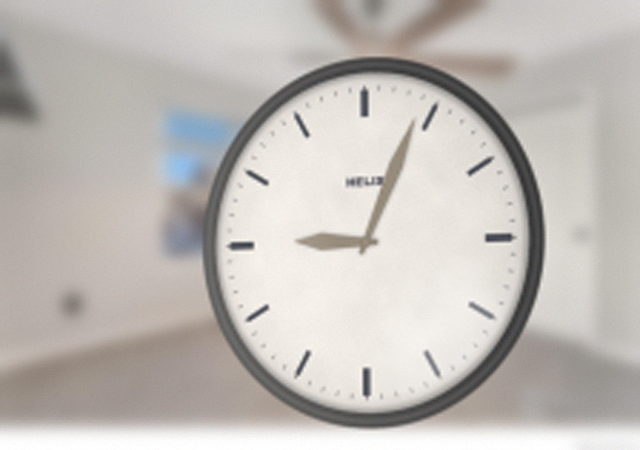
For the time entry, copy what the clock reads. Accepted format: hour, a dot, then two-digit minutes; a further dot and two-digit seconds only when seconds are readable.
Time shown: 9.04
